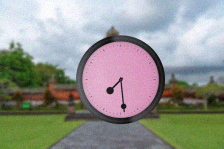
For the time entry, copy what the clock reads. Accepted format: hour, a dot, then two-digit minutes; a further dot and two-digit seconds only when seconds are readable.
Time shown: 7.29
